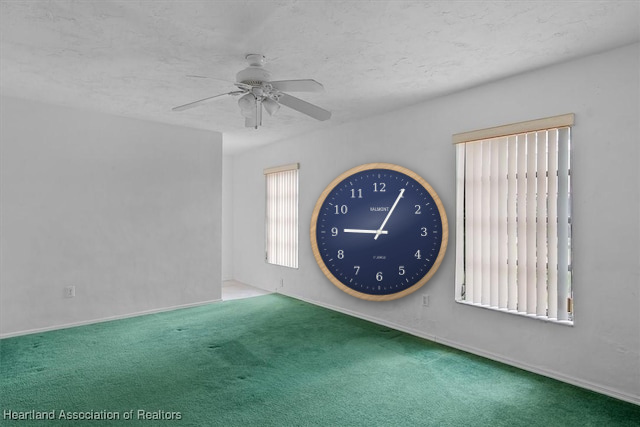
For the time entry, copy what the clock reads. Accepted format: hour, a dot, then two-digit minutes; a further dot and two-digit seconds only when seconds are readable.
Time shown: 9.05
